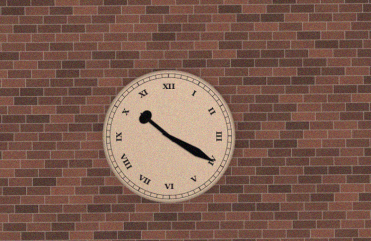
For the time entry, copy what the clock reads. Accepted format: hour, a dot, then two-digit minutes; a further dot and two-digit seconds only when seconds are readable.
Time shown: 10.20
